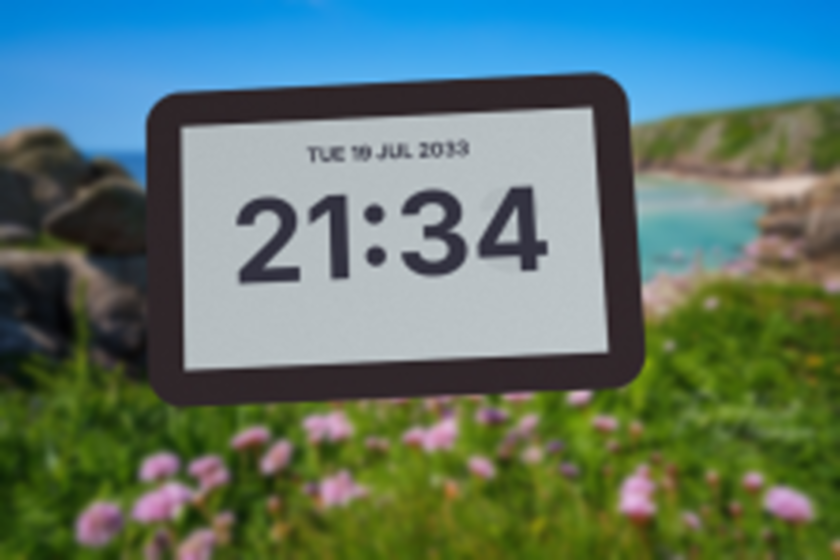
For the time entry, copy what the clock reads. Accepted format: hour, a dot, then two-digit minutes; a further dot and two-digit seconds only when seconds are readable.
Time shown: 21.34
